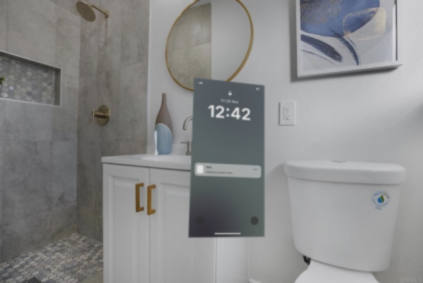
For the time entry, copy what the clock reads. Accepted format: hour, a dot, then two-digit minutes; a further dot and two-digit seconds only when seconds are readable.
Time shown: 12.42
